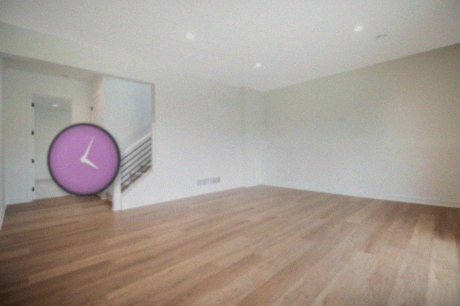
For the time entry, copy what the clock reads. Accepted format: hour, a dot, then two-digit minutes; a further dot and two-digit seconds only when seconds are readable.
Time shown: 4.04
